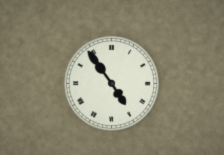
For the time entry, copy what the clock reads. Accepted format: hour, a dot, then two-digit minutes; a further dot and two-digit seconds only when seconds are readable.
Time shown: 4.54
